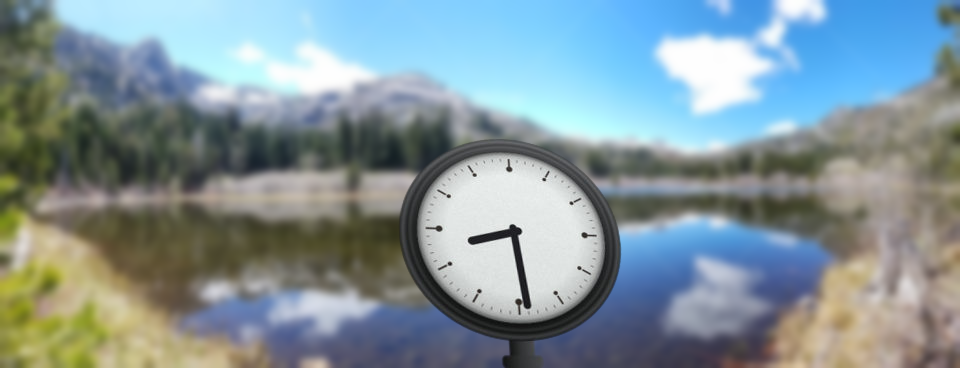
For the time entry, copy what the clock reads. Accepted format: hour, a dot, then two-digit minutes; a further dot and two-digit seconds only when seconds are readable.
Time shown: 8.29
